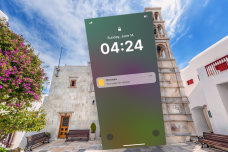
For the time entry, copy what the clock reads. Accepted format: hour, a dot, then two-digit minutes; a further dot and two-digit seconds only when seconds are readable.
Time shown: 4.24
